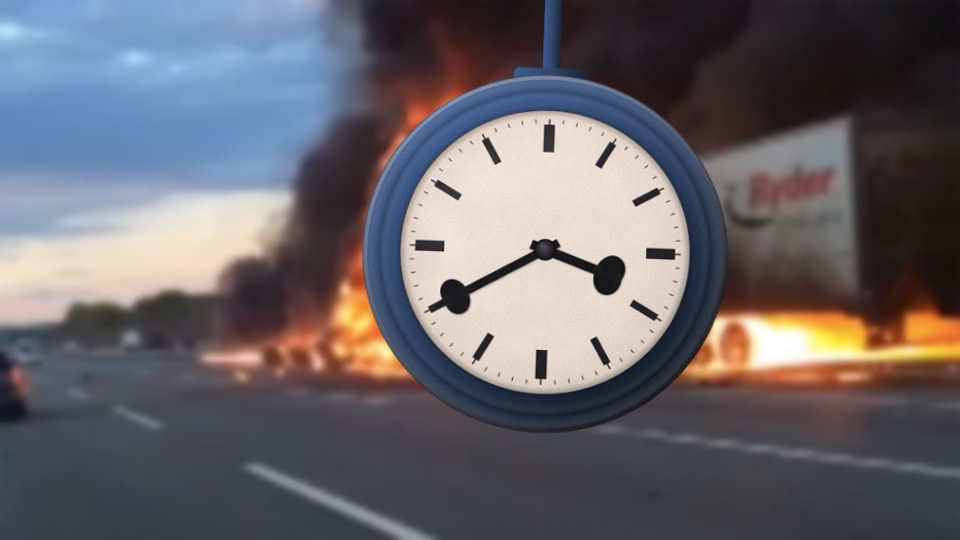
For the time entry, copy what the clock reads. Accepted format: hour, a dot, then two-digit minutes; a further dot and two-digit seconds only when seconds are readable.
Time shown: 3.40
